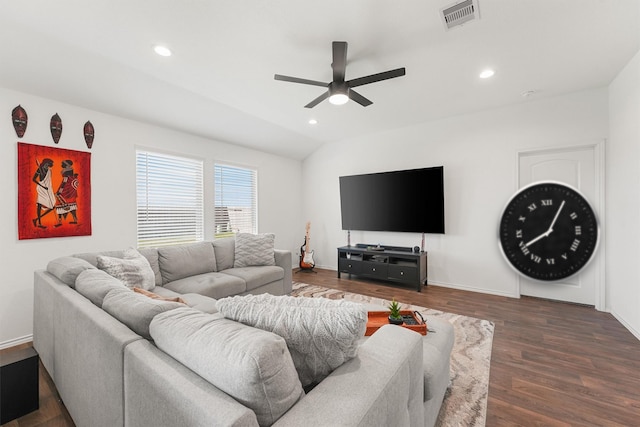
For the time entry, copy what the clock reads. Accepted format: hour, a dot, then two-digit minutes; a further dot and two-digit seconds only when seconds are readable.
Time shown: 8.05
